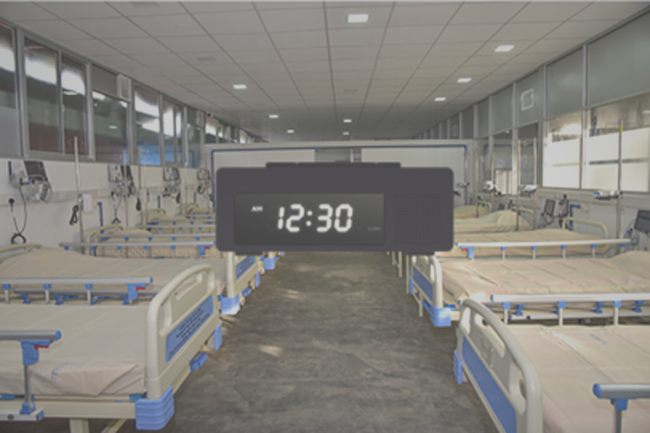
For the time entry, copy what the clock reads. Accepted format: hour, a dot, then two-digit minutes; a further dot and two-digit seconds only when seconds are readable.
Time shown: 12.30
